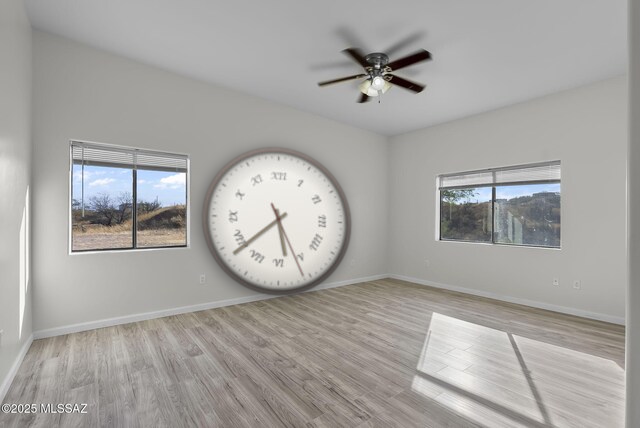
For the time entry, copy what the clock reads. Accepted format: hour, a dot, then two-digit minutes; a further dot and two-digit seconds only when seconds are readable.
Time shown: 5.38.26
